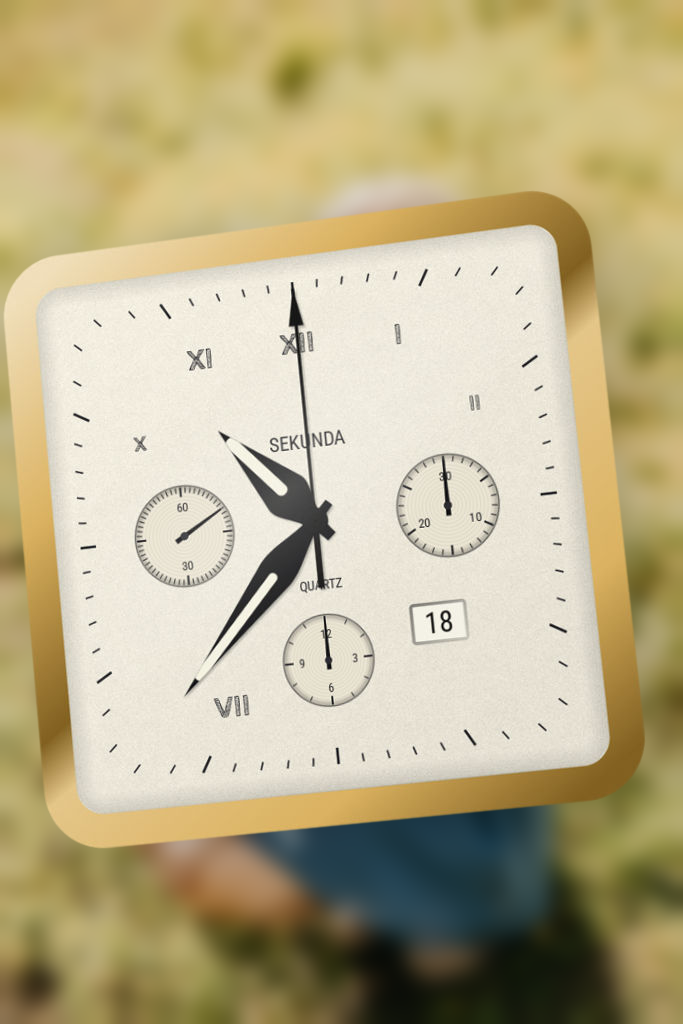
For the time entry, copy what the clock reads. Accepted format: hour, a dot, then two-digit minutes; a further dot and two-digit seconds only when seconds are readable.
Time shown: 10.37.10
